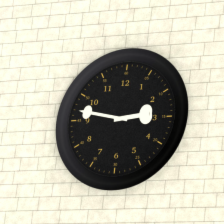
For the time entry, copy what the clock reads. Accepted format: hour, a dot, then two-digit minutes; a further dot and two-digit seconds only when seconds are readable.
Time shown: 2.47
